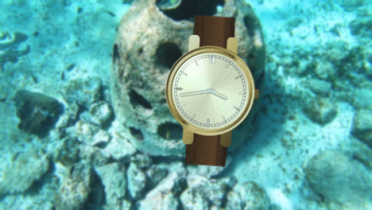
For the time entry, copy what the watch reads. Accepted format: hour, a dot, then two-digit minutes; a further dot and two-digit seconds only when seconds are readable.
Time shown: 3.43
